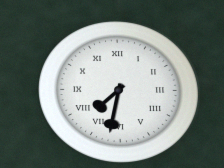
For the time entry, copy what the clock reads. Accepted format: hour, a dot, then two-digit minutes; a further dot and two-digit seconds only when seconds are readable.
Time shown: 7.32
